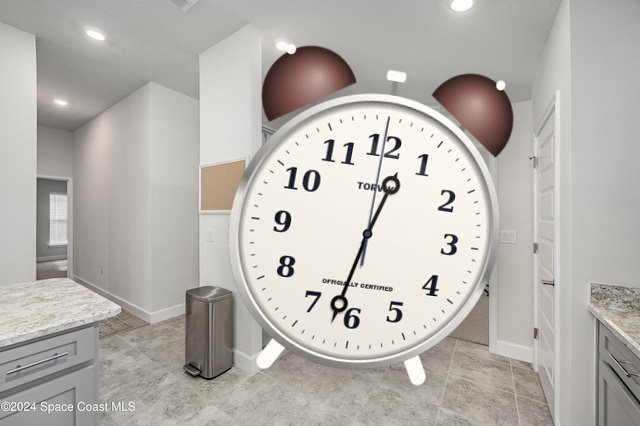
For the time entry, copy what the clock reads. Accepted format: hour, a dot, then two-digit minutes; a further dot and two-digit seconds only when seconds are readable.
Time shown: 12.32.00
